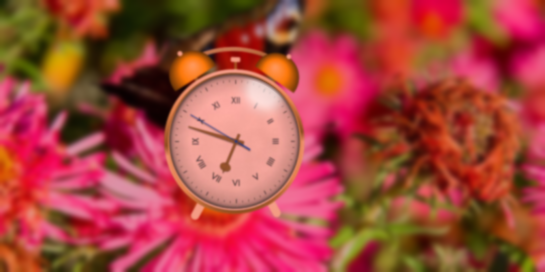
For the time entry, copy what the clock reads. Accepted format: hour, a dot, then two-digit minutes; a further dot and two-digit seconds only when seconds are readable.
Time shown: 6.47.50
